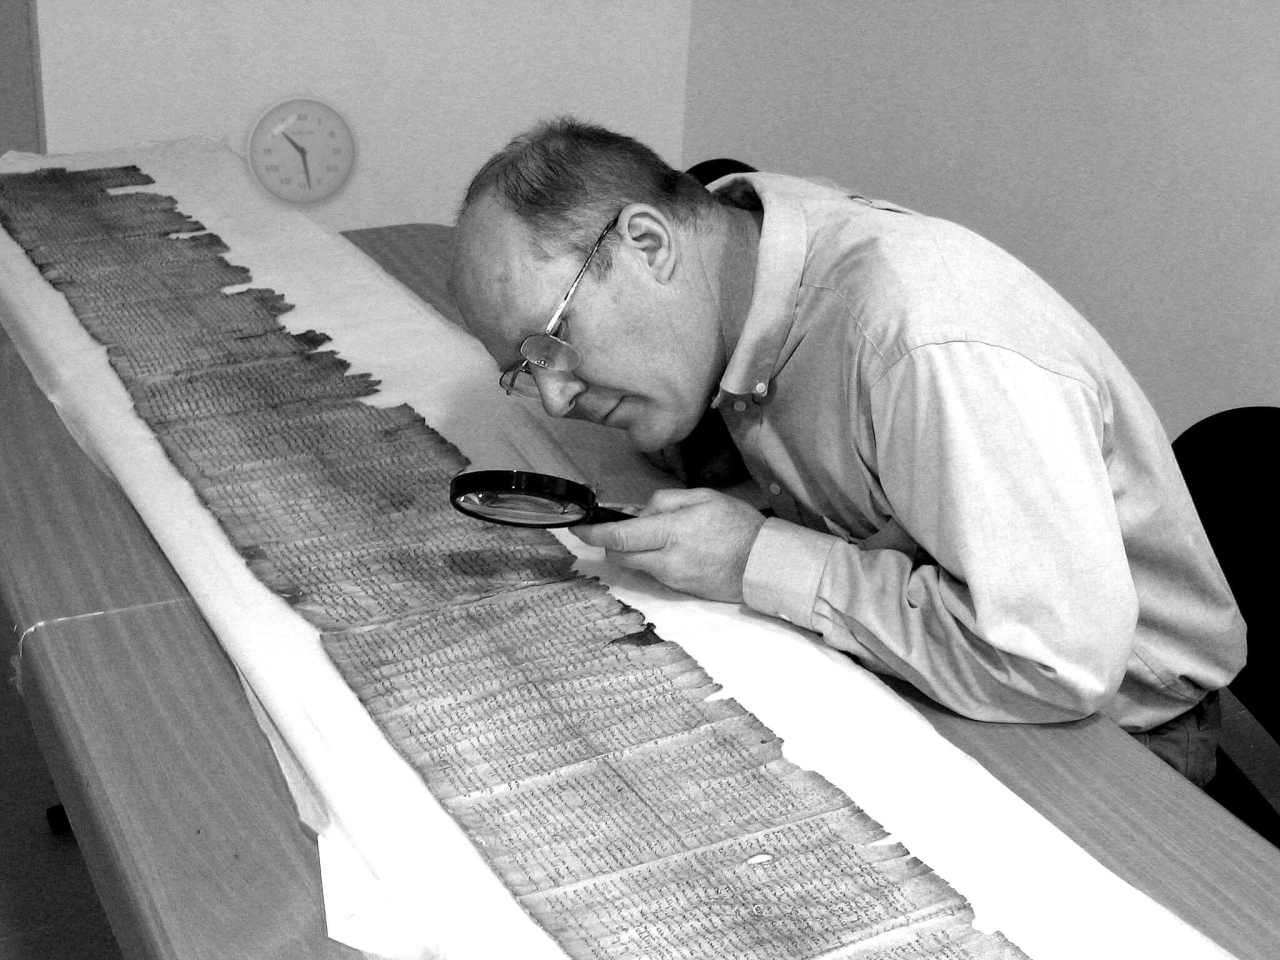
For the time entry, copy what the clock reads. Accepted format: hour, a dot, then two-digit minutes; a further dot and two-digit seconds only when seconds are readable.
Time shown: 10.28
